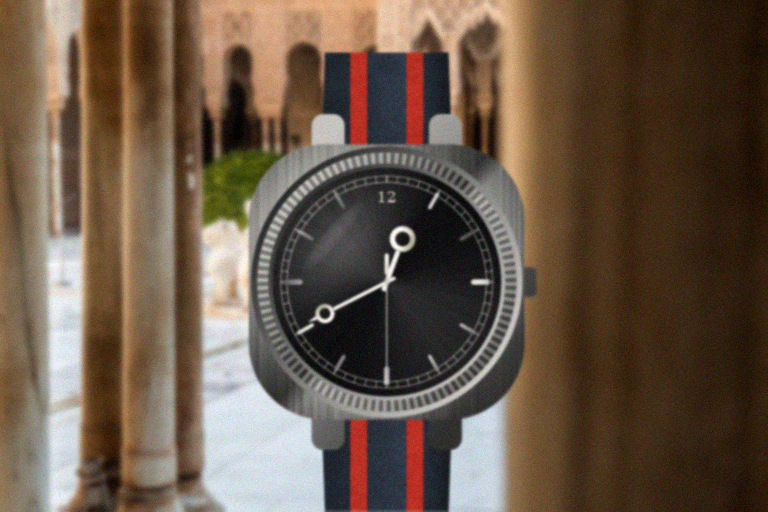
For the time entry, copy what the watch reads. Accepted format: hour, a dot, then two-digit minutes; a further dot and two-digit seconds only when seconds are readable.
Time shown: 12.40.30
